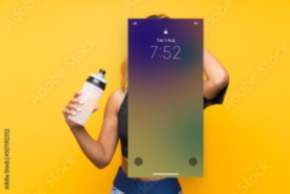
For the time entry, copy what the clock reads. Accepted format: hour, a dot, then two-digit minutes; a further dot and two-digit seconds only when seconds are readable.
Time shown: 7.52
